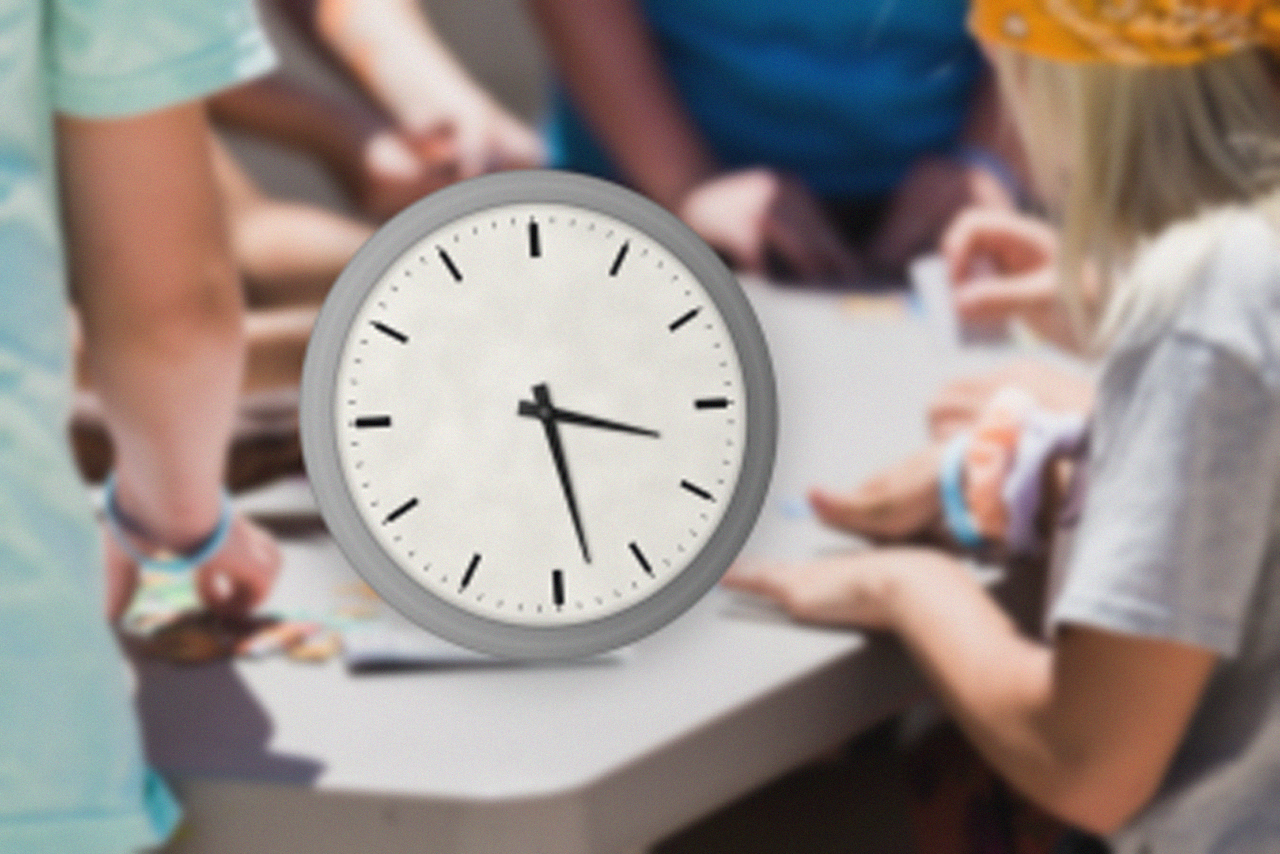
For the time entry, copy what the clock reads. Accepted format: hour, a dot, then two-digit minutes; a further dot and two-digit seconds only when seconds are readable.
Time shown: 3.28
